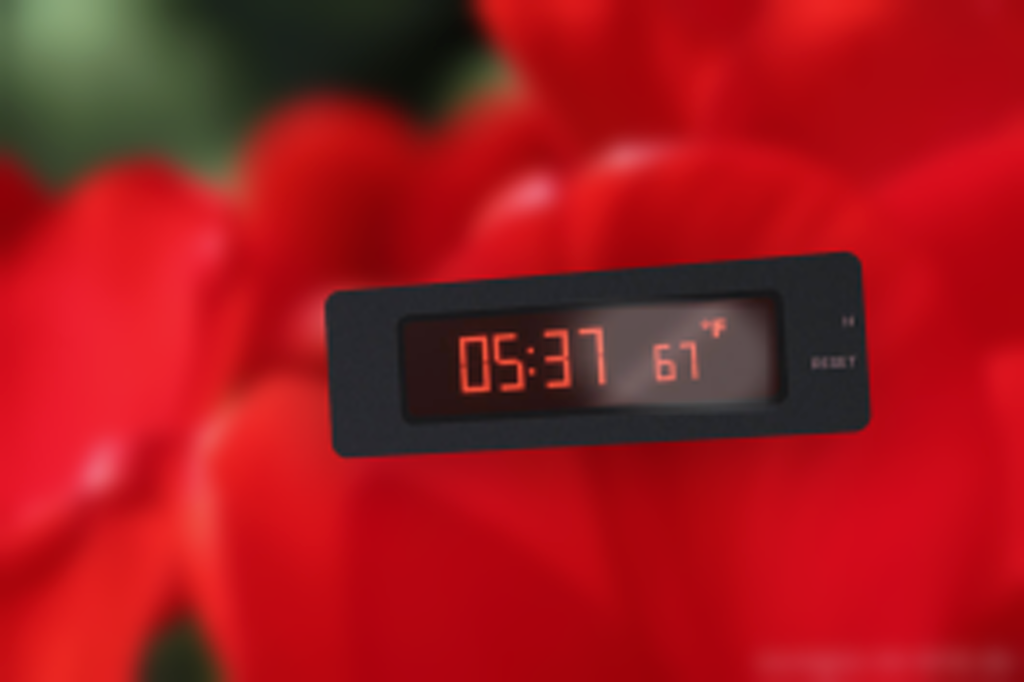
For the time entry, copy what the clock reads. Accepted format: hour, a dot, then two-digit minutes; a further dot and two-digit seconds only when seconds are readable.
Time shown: 5.37
